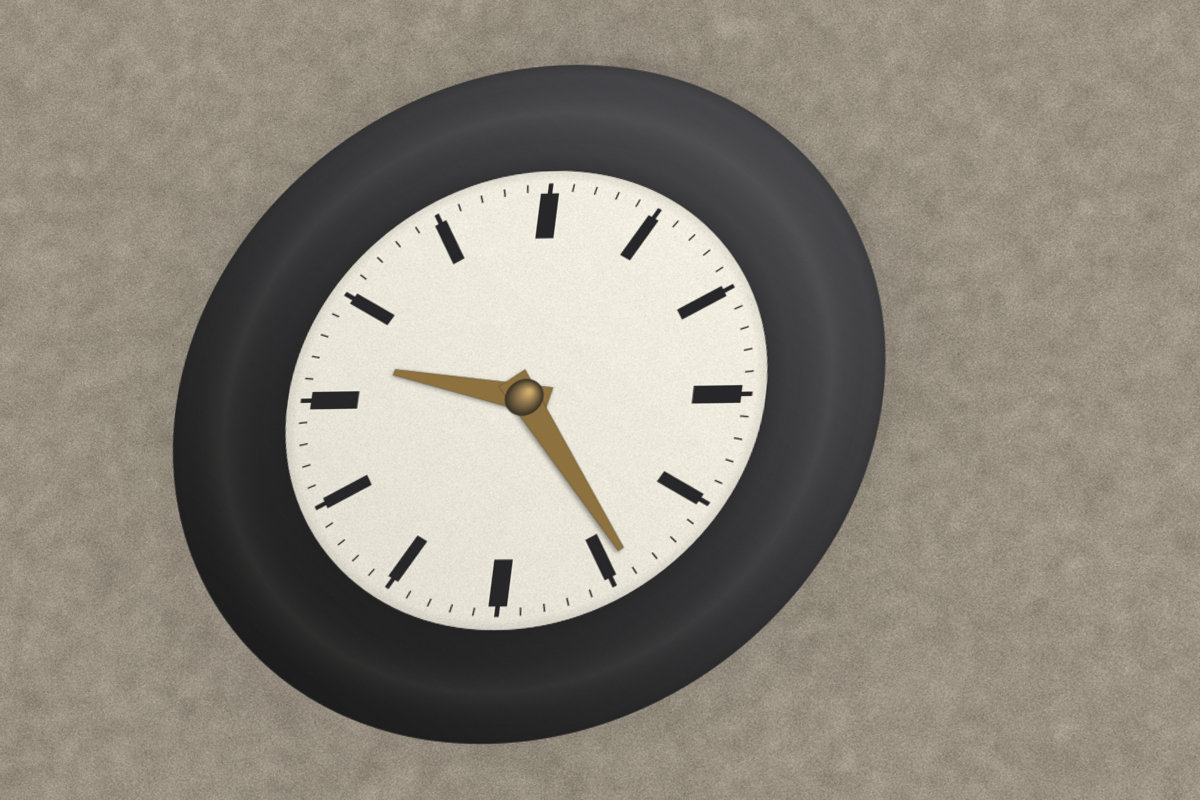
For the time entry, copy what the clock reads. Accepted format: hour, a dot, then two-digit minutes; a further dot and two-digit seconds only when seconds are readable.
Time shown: 9.24
